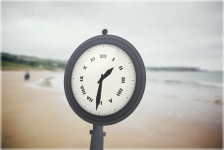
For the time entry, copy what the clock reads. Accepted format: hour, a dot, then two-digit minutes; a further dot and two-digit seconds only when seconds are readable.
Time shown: 1.31
